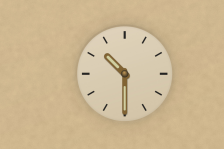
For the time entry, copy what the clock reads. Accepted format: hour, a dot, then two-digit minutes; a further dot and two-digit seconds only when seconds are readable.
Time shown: 10.30
